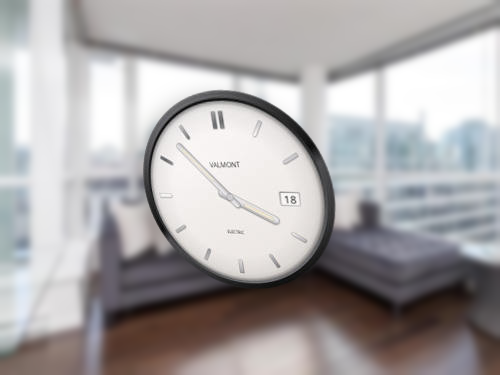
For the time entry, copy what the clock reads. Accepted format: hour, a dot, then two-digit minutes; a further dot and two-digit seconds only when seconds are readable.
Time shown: 3.53
